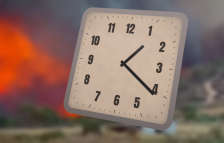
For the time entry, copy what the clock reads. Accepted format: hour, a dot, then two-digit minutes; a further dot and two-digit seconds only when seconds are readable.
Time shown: 1.21
